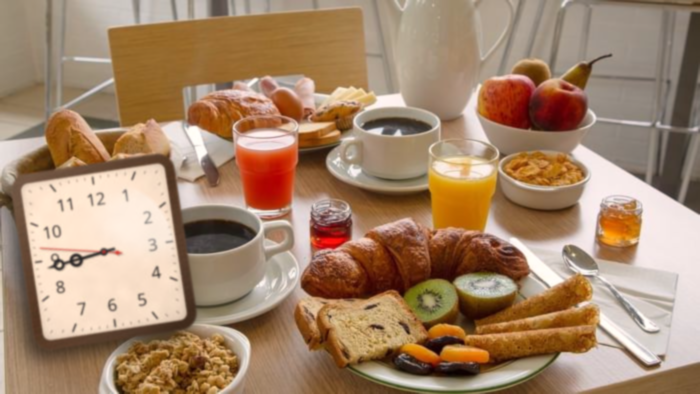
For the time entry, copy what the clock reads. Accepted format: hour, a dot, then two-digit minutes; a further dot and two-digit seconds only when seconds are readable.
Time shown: 8.43.47
